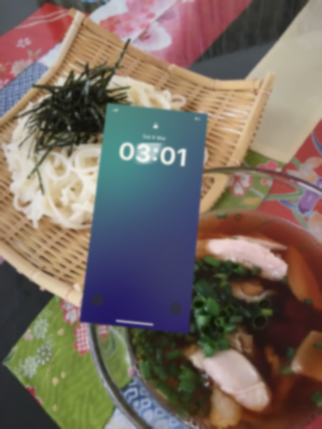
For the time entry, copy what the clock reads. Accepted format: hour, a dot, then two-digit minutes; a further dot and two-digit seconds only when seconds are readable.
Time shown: 3.01
